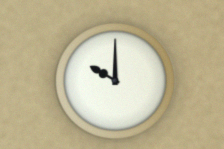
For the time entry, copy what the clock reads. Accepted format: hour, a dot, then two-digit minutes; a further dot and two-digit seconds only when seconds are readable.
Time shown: 10.00
